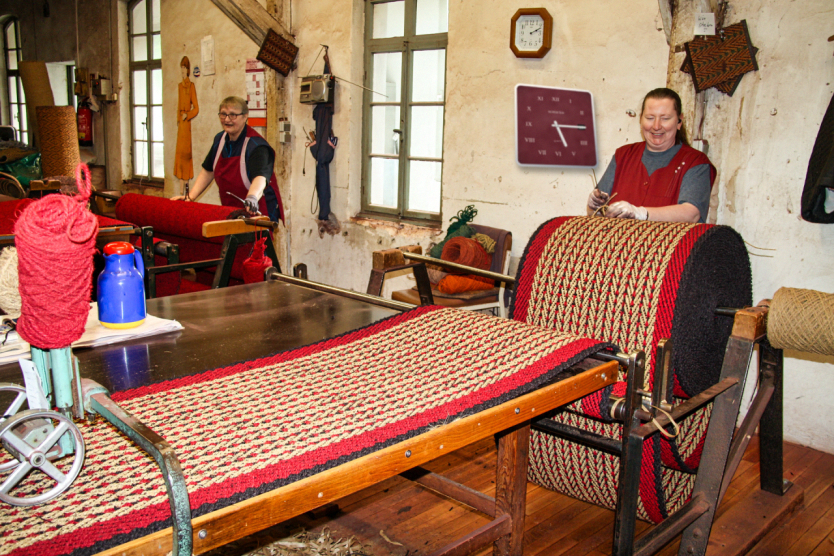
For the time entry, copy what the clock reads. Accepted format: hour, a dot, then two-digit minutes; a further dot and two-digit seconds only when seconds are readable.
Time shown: 5.15
